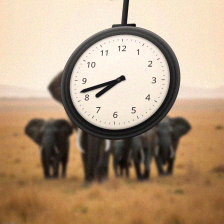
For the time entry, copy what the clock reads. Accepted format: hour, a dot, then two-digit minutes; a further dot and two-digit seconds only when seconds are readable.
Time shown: 7.42
